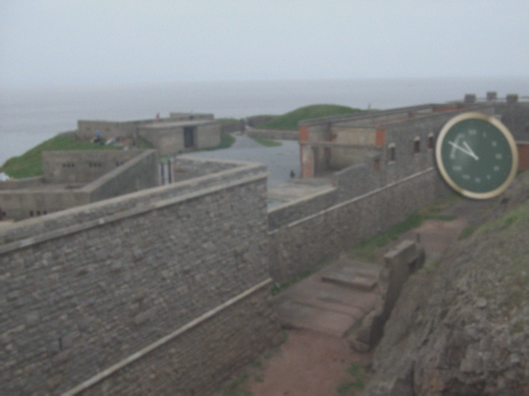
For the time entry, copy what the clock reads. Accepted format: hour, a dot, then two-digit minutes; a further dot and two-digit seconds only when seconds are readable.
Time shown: 10.50
